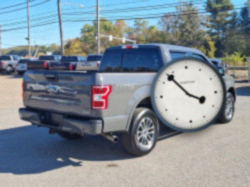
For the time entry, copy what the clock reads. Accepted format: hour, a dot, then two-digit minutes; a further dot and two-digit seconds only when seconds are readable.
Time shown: 3.53
